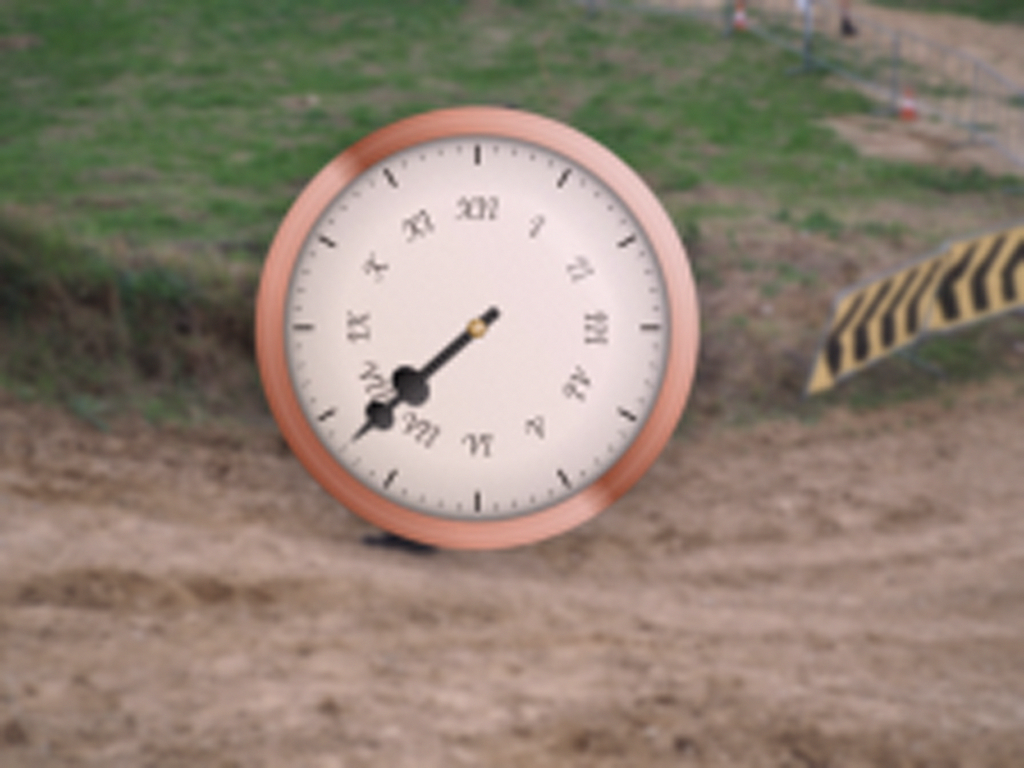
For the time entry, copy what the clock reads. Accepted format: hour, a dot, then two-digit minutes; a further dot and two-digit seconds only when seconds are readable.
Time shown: 7.38
